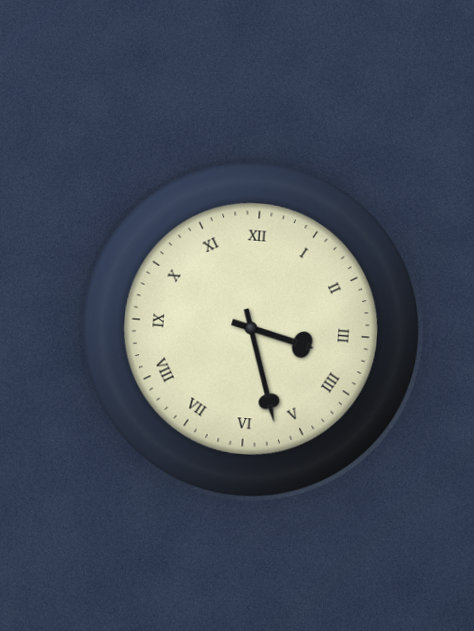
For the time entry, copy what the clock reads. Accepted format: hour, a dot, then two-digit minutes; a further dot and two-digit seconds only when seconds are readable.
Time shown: 3.27
